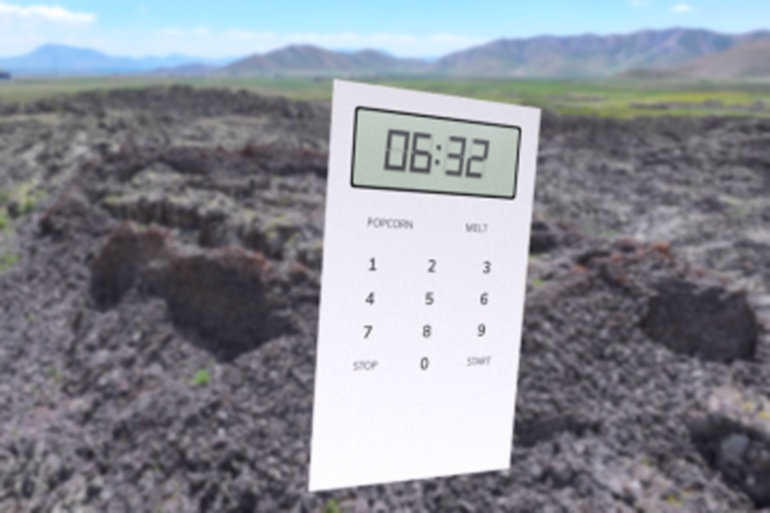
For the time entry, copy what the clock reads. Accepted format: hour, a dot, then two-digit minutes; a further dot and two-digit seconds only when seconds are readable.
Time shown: 6.32
